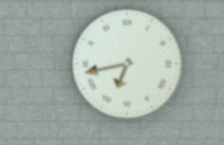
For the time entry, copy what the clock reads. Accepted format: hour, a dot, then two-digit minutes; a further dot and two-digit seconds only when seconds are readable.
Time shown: 6.43
